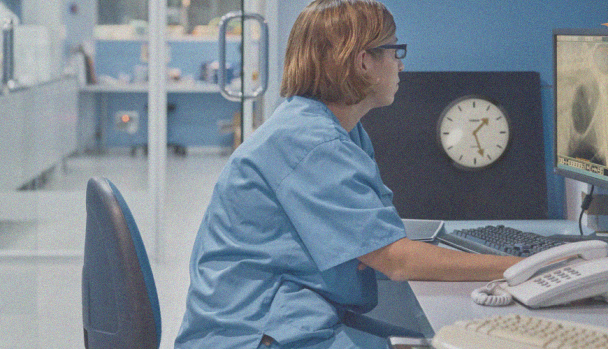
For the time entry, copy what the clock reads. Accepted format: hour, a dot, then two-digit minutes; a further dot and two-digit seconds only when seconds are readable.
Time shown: 1.27
